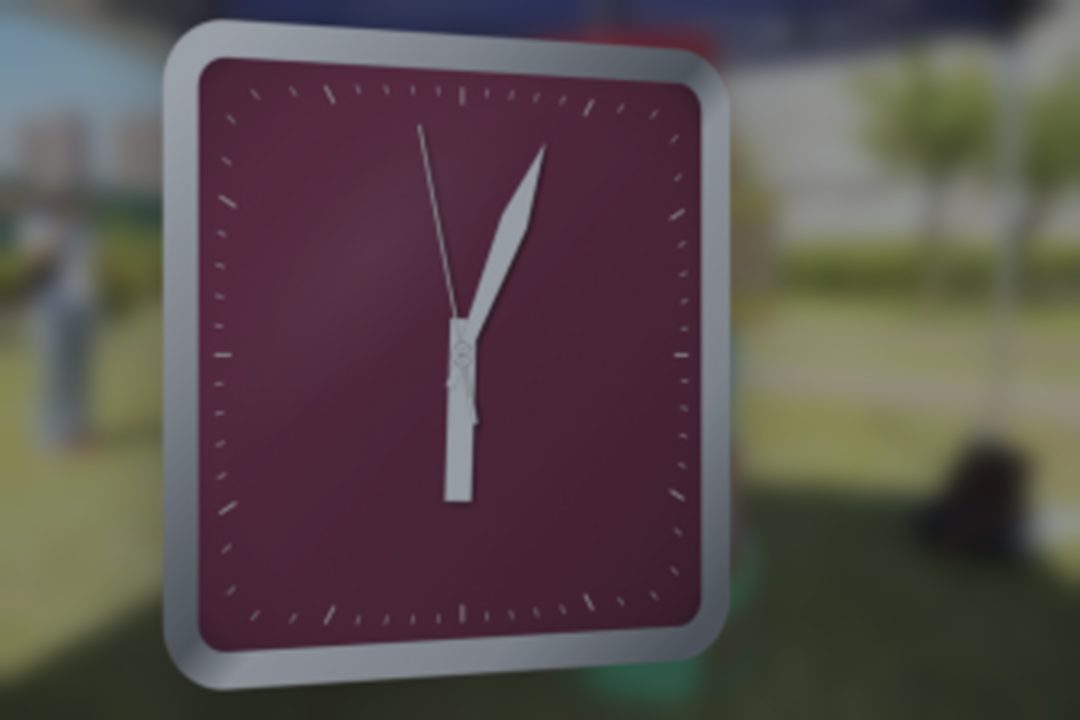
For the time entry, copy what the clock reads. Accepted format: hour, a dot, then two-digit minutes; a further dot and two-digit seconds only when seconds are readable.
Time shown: 6.03.58
